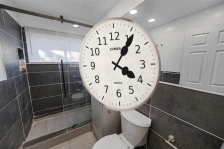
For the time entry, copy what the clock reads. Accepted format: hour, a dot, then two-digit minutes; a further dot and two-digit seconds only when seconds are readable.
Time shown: 4.06
